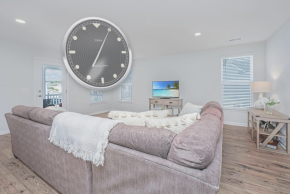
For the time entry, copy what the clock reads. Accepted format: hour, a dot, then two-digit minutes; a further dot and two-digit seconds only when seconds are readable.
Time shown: 7.05
